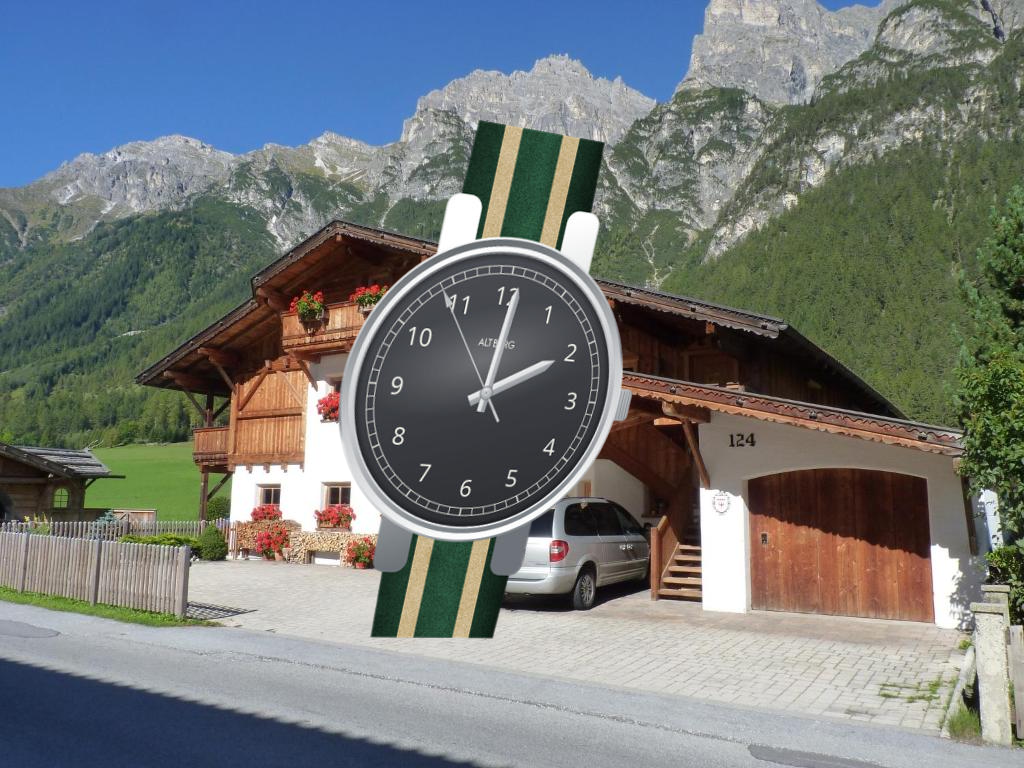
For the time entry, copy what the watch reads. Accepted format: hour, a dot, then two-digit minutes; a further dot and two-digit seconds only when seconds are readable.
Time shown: 2.00.54
